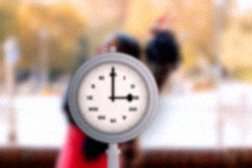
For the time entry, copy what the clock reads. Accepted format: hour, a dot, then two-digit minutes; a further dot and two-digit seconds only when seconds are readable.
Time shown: 3.00
